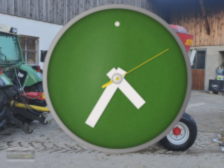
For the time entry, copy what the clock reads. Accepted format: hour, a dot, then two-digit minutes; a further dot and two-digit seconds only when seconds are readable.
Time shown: 4.35.10
